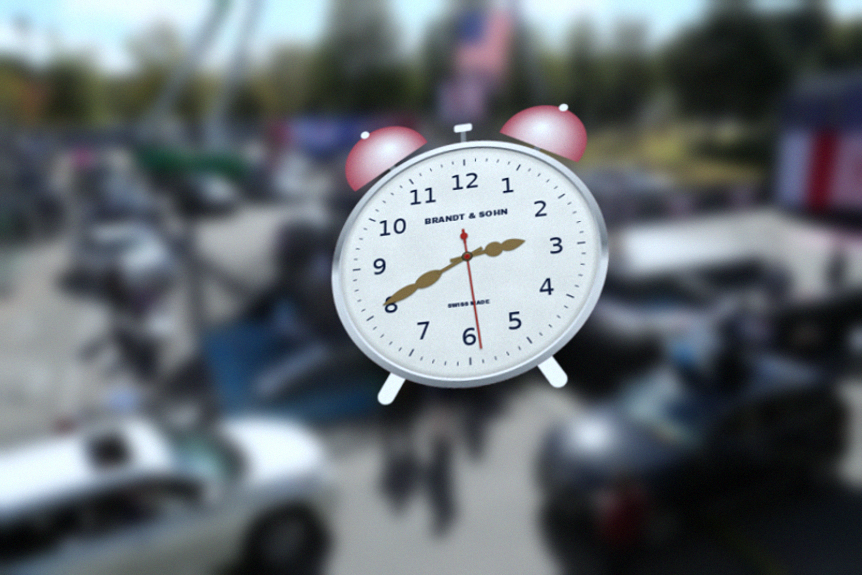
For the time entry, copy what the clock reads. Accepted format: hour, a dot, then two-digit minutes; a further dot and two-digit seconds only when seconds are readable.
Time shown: 2.40.29
